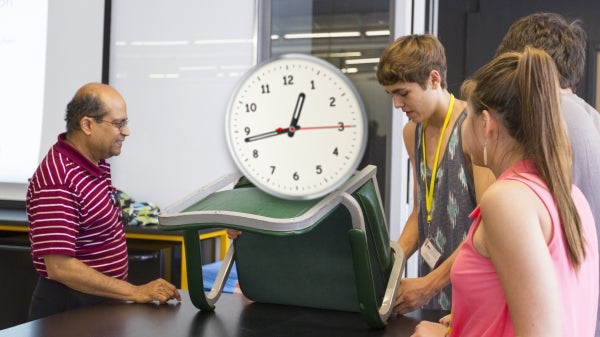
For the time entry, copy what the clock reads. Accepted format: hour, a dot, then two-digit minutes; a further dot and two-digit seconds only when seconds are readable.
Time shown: 12.43.15
